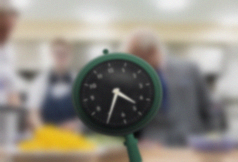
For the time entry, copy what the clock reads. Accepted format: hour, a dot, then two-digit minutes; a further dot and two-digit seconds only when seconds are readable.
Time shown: 4.35
